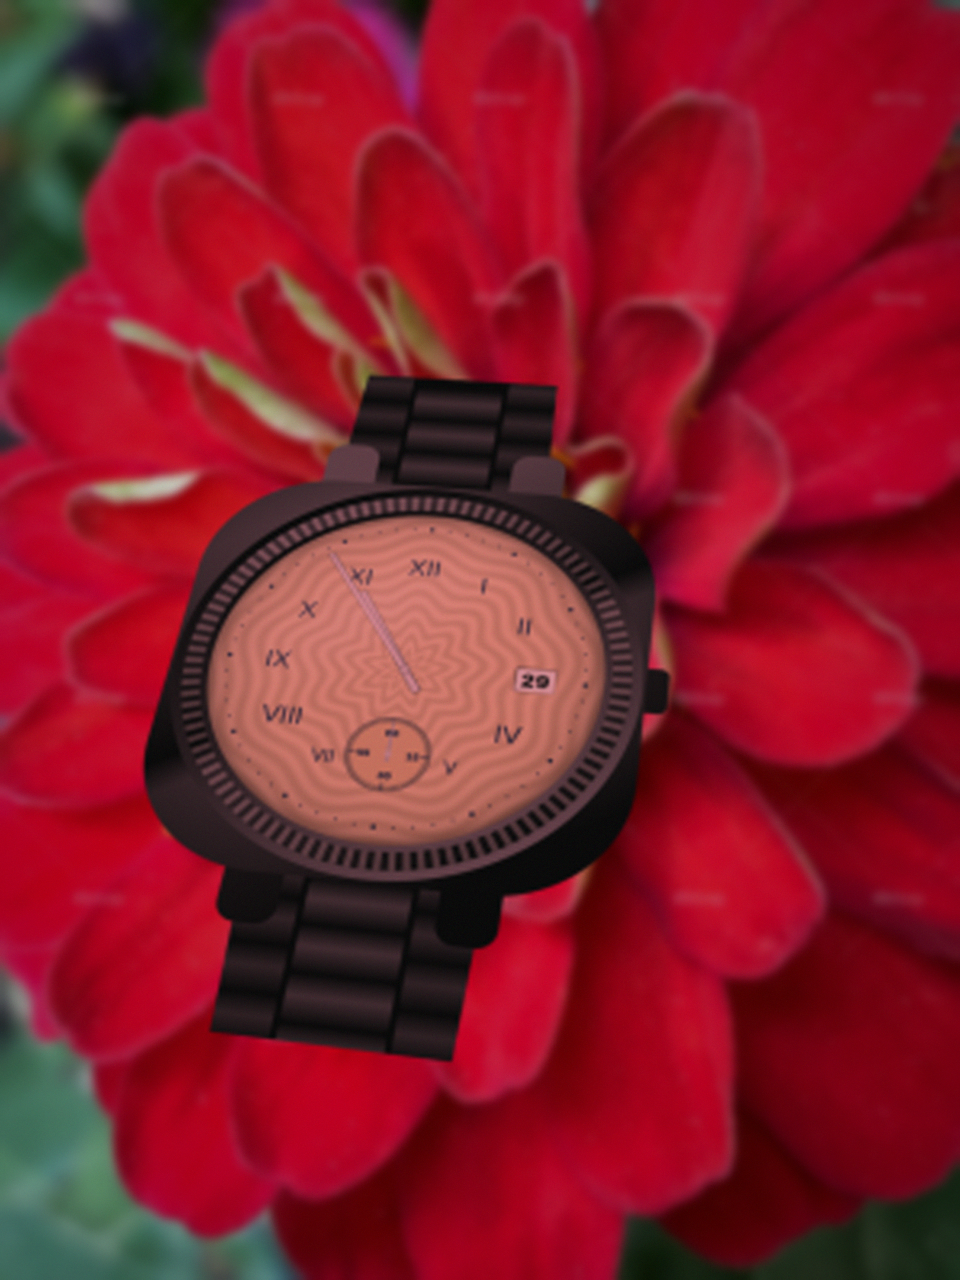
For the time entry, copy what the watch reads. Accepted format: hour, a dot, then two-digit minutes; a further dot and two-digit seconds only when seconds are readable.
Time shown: 10.54
